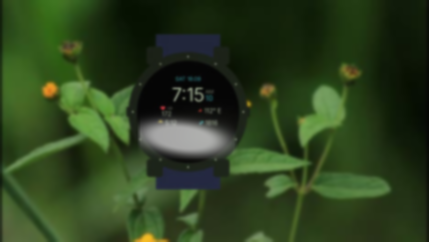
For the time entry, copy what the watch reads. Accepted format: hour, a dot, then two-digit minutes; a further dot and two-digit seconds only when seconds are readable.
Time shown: 7.15
